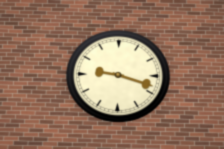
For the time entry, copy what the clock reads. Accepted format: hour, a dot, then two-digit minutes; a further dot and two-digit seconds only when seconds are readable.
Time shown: 9.18
